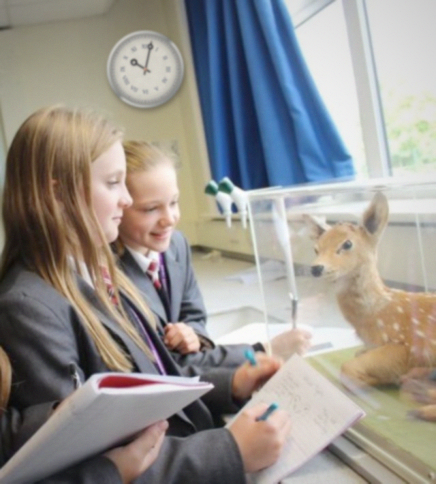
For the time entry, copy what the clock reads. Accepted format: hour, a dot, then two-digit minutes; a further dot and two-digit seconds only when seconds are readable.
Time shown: 10.02
